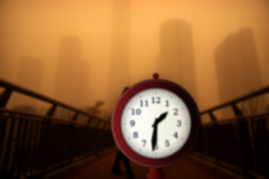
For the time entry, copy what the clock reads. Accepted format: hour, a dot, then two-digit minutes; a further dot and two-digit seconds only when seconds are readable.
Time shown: 1.31
